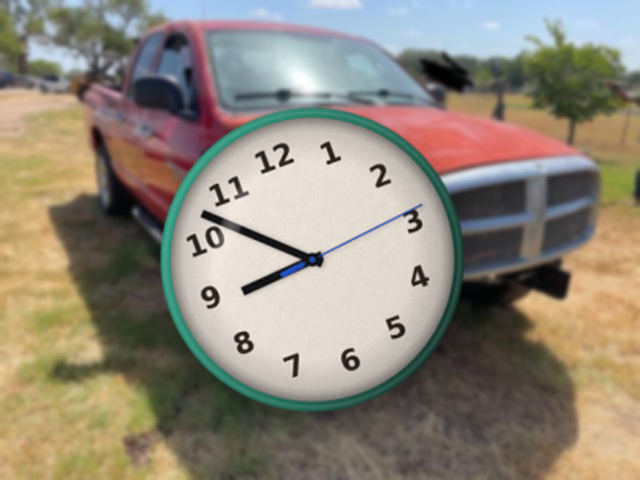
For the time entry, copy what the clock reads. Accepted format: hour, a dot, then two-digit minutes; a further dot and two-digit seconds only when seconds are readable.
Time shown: 8.52.14
